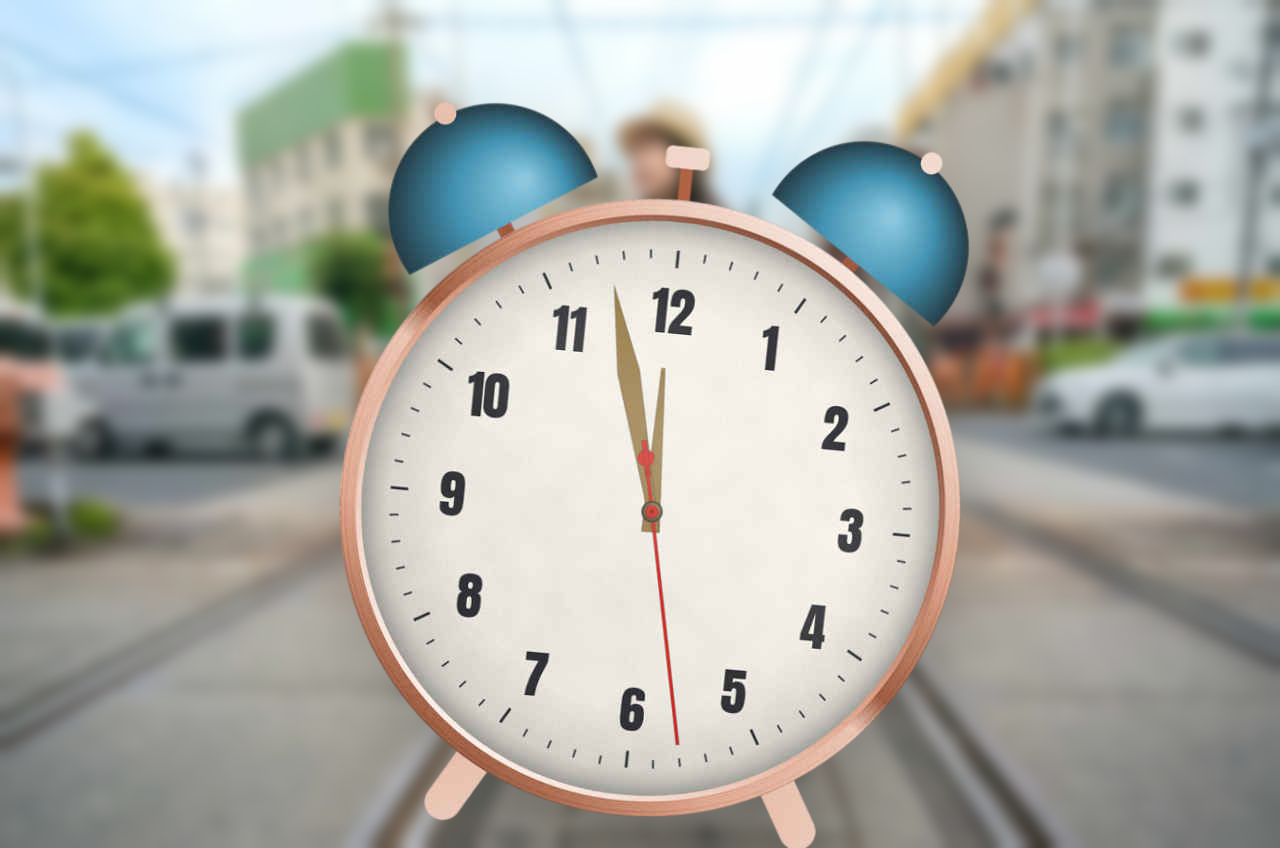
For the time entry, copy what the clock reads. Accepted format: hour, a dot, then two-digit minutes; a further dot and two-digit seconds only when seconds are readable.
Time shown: 11.57.28
